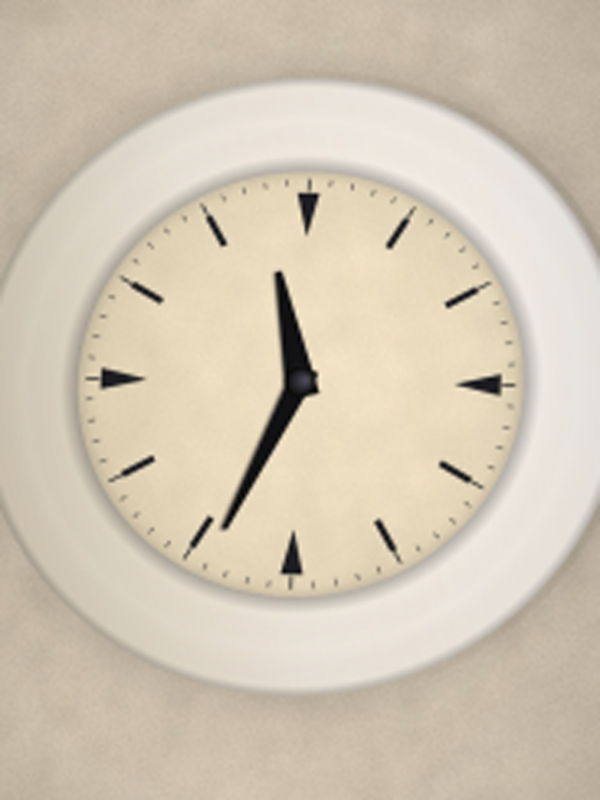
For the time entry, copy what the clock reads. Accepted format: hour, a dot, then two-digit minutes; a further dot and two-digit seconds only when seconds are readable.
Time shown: 11.34
